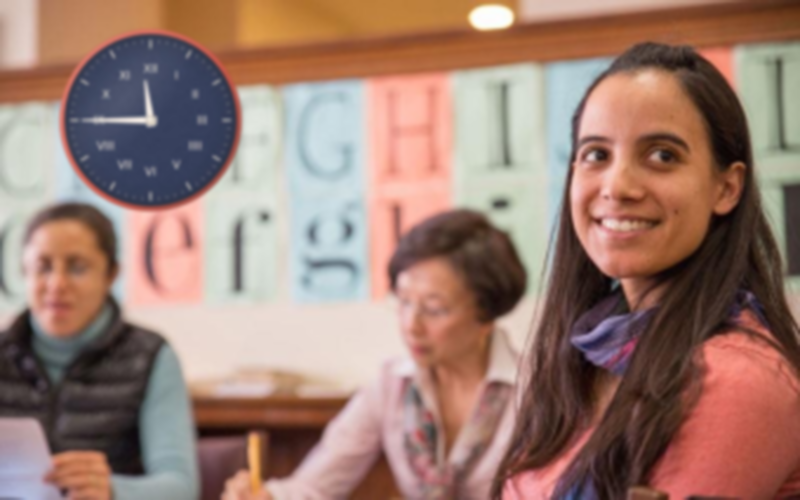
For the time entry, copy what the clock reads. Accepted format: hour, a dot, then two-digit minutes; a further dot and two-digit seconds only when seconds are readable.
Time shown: 11.45
